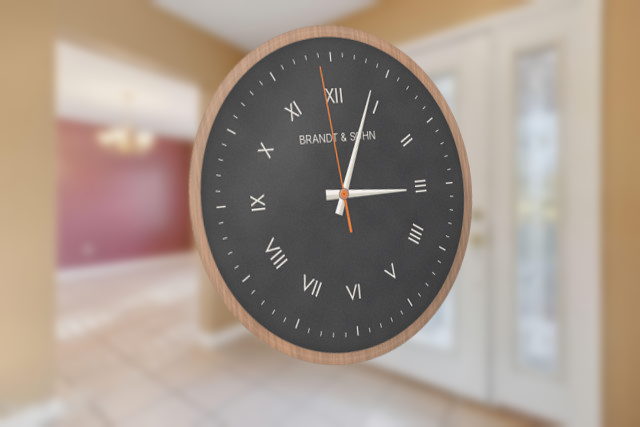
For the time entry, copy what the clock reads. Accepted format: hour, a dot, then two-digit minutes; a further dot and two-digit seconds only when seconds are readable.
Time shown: 3.03.59
